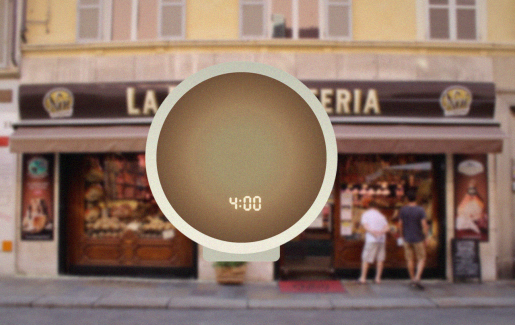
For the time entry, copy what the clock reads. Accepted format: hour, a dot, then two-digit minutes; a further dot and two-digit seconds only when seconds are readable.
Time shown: 4.00
